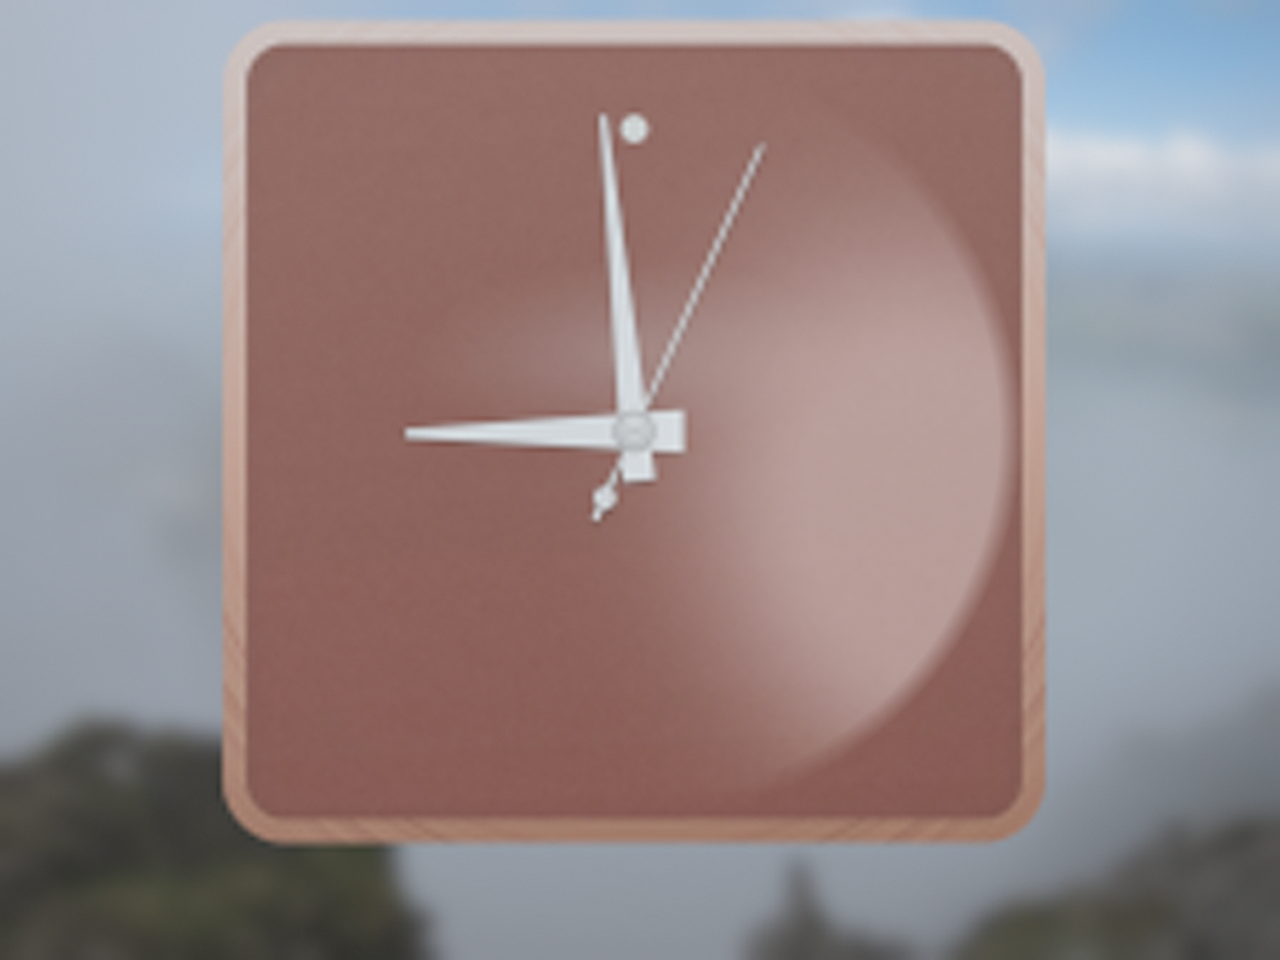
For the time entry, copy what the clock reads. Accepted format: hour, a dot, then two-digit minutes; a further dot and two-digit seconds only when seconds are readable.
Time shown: 8.59.04
